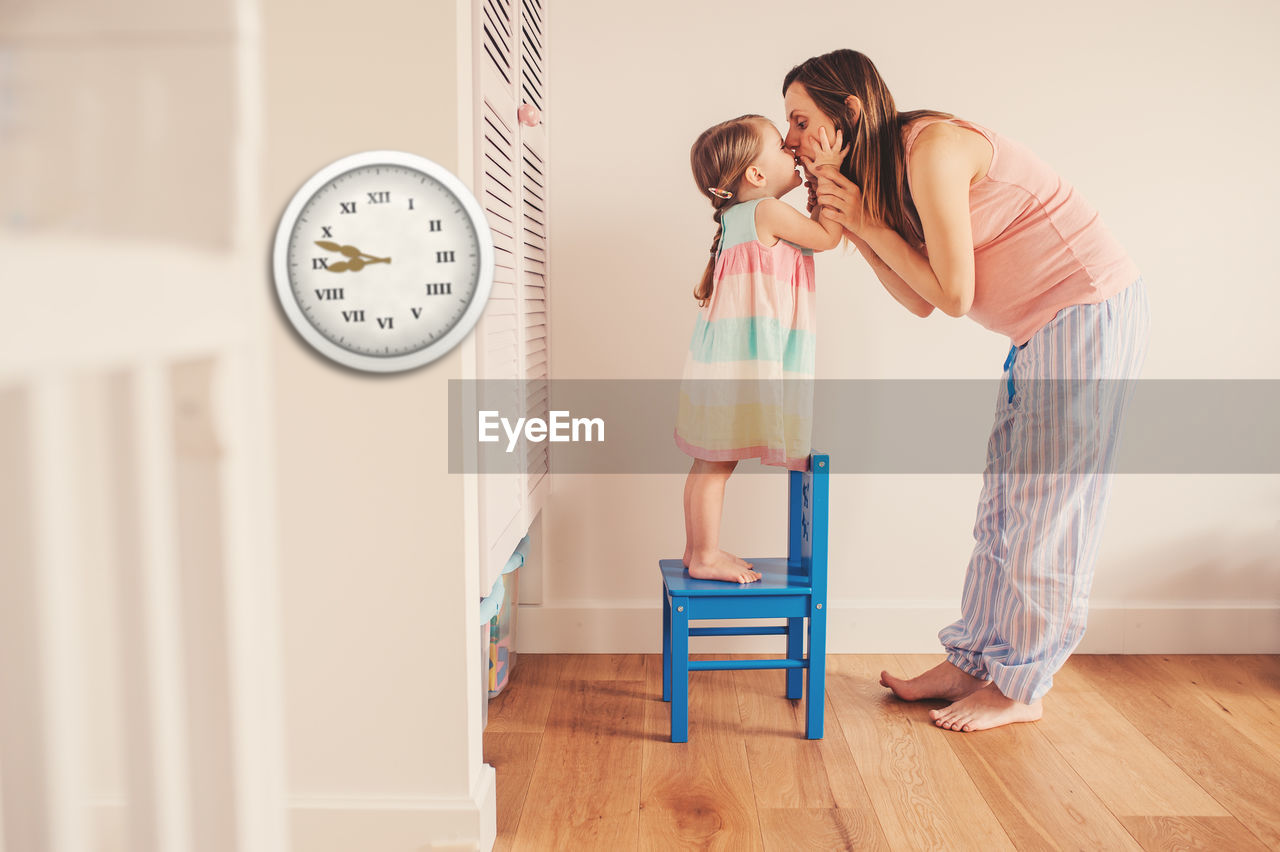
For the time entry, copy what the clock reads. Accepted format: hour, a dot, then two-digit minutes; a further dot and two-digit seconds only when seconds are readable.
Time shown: 8.48
